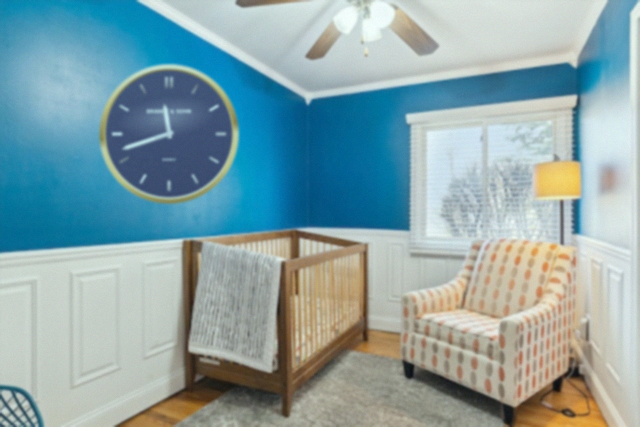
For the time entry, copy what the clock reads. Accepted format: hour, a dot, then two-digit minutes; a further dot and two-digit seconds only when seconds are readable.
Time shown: 11.42
